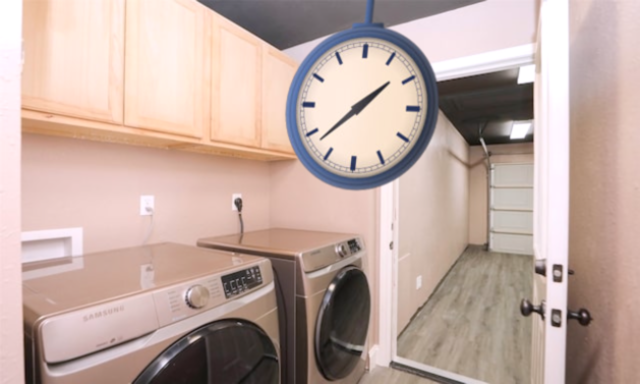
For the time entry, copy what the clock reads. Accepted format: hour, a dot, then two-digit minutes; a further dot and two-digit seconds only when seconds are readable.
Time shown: 1.38
